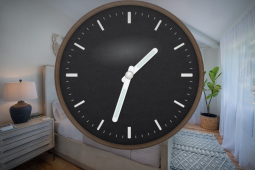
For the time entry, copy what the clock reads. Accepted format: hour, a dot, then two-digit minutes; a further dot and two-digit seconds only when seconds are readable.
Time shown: 1.33
